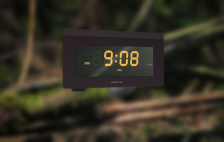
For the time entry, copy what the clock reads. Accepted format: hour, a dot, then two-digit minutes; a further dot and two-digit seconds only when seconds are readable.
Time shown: 9.08
